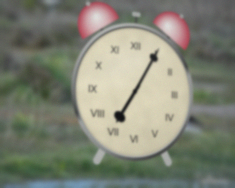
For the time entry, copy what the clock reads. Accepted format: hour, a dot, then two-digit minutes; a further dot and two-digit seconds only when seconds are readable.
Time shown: 7.05
